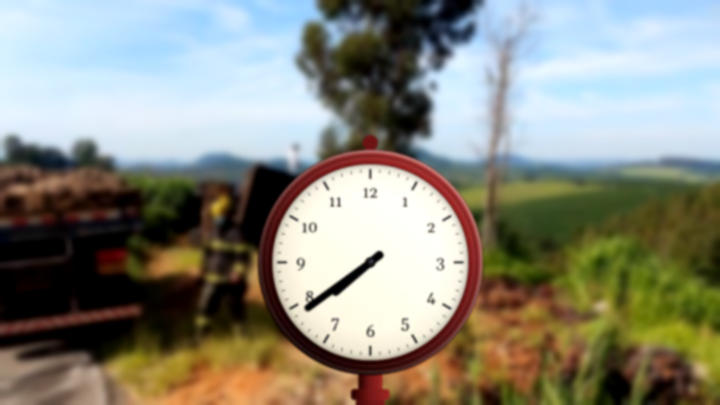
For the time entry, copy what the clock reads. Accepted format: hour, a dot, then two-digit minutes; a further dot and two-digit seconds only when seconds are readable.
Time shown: 7.39
